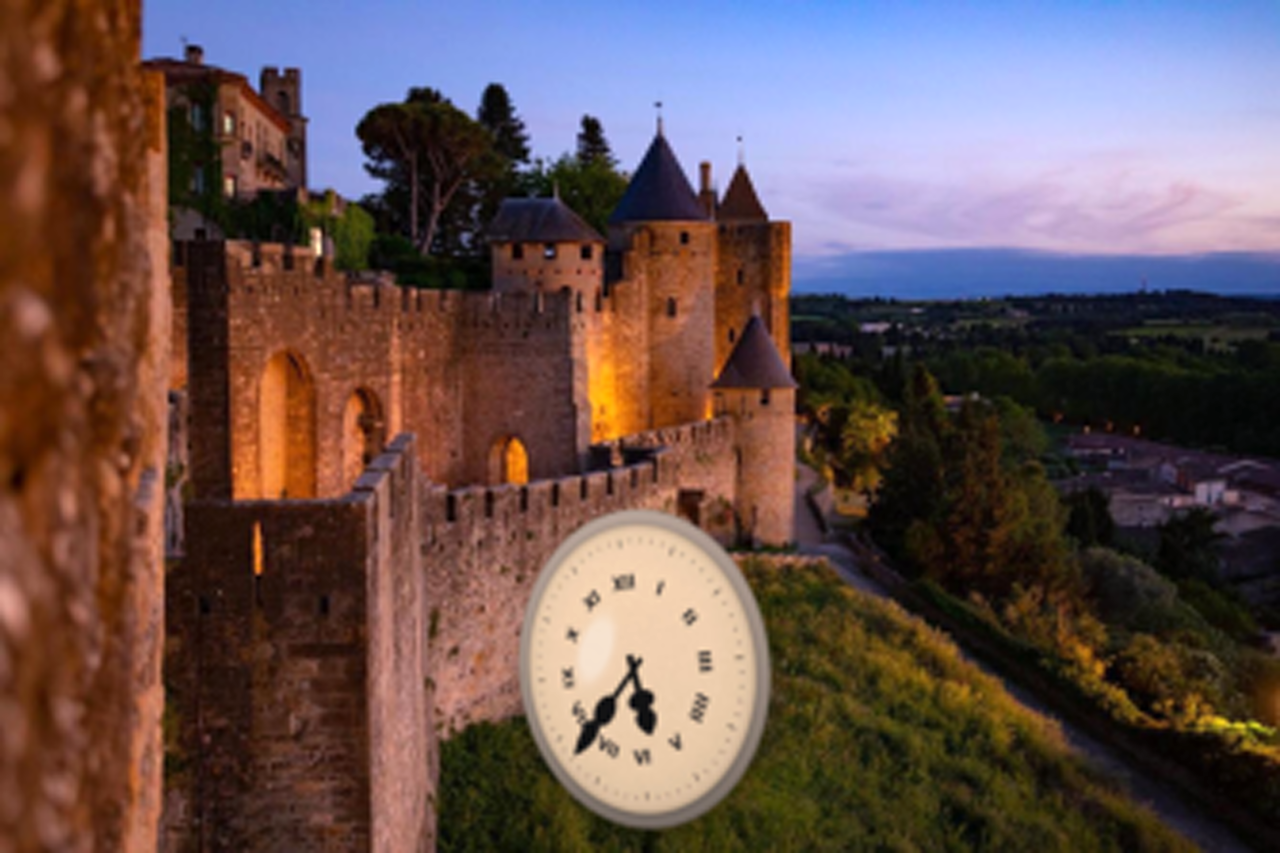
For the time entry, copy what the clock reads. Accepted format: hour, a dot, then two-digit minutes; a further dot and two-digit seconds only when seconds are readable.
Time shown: 5.38
